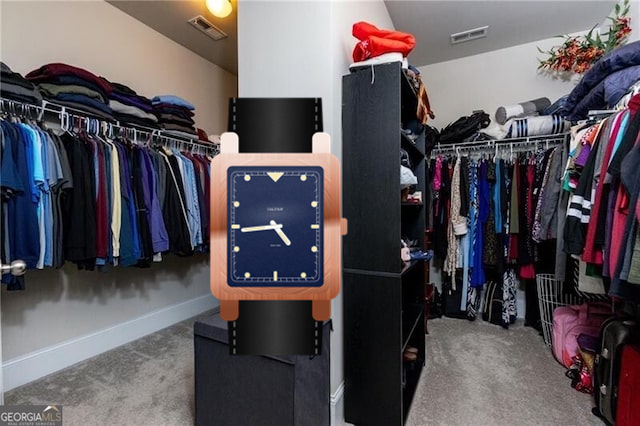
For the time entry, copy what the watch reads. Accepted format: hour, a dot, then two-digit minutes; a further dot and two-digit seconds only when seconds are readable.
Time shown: 4.44
